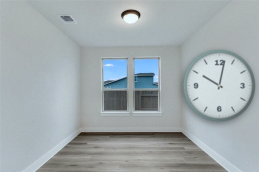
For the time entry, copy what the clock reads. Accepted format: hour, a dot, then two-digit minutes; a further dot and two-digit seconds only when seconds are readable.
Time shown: 10.02
